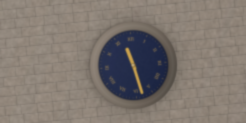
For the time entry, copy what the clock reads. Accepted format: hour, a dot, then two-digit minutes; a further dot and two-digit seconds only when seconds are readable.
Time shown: 11.28
